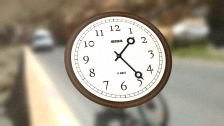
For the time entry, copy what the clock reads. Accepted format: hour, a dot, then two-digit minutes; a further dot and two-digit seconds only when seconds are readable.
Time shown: 1.24
